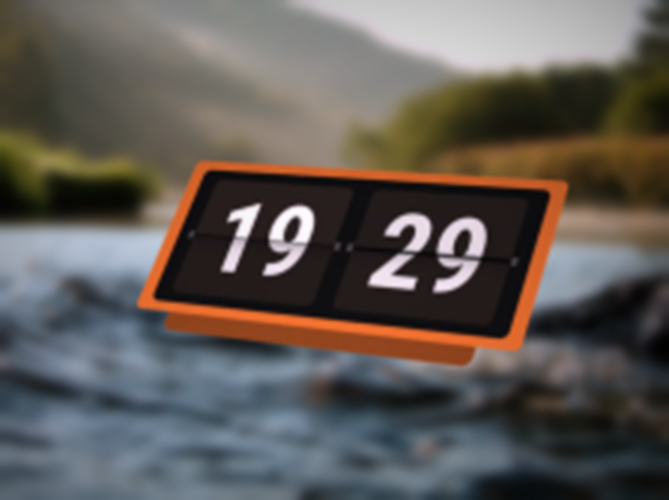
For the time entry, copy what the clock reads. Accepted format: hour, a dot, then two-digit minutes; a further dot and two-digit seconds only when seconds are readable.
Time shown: 19.29
